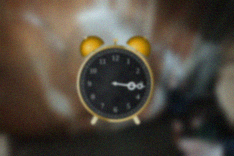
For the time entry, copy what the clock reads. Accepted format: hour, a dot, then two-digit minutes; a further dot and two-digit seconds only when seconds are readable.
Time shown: 3.16
